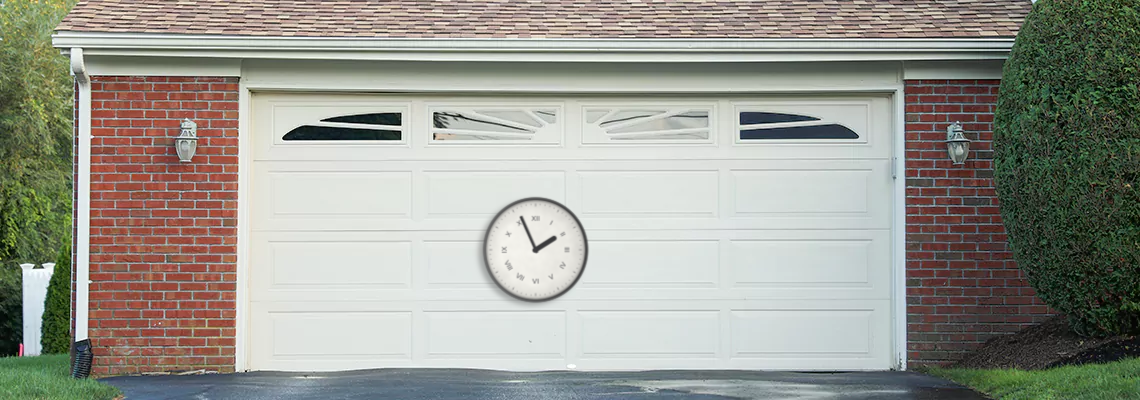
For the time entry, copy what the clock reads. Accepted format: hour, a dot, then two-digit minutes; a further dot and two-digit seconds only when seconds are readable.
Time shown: 1.56
